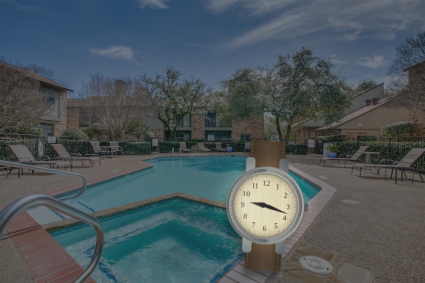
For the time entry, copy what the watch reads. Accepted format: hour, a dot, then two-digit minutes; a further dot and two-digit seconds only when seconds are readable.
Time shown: 9.18
